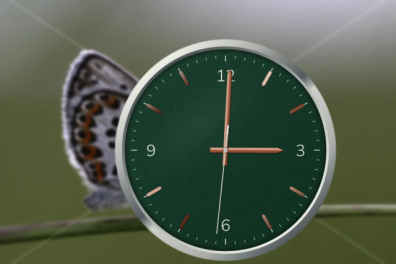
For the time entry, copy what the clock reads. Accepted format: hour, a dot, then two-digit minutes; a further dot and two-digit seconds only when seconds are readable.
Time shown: 3.00.31
